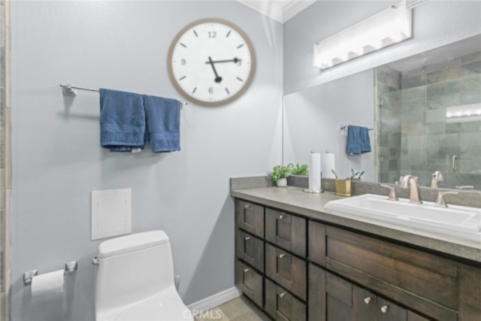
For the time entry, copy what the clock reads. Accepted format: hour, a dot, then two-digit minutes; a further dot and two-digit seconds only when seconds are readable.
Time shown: 5.14
